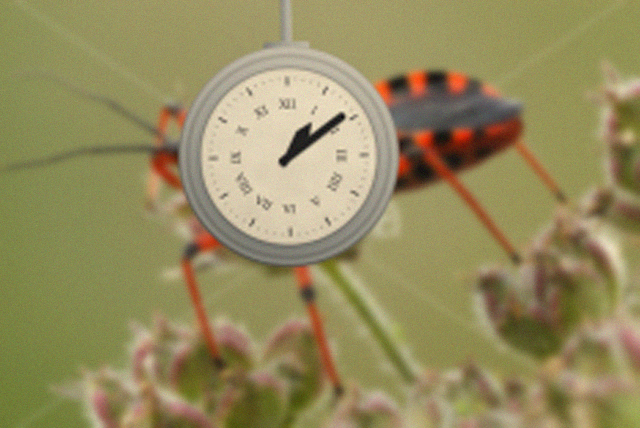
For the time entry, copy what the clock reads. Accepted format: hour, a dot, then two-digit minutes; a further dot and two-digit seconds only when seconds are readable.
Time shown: 1.09
